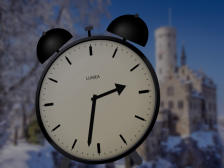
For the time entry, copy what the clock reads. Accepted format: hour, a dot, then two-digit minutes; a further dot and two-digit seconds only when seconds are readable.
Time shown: 2.32
